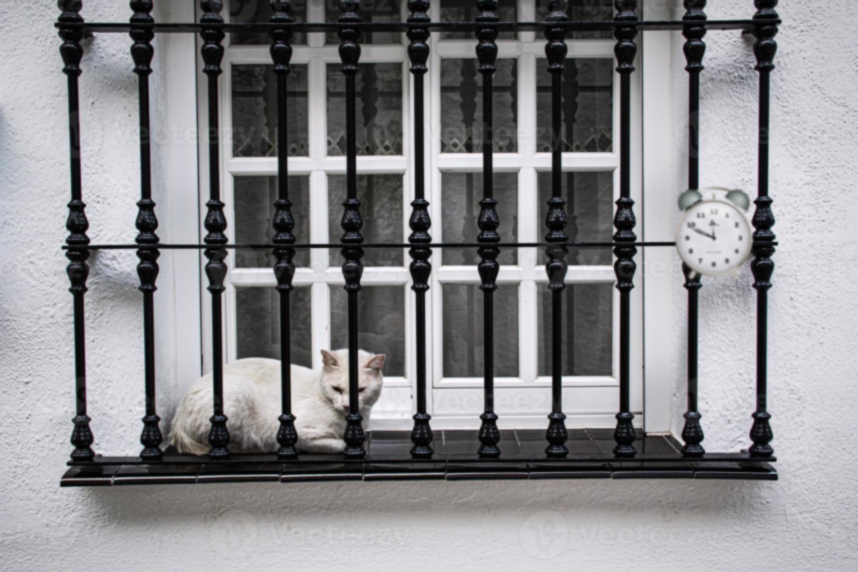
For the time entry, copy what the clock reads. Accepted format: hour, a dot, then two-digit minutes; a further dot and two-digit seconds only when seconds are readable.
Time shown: 11.49
